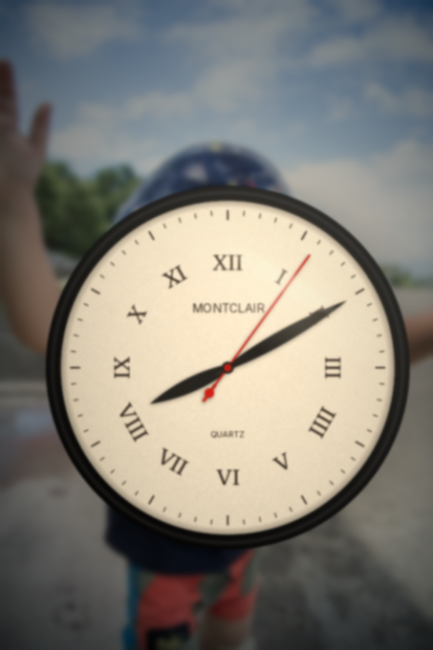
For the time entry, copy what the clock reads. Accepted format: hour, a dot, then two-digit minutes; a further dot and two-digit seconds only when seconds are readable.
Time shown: 8.10.06
